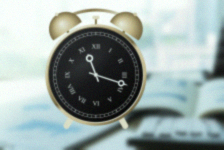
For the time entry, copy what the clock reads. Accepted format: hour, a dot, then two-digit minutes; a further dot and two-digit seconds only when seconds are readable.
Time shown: 11.18
